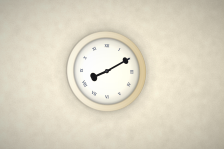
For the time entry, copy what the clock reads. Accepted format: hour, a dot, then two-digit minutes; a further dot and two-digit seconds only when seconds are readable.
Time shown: 8.10
